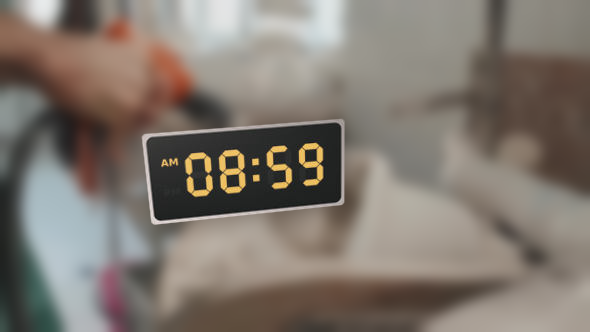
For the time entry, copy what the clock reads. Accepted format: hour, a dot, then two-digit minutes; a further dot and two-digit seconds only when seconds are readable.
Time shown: 8.59
